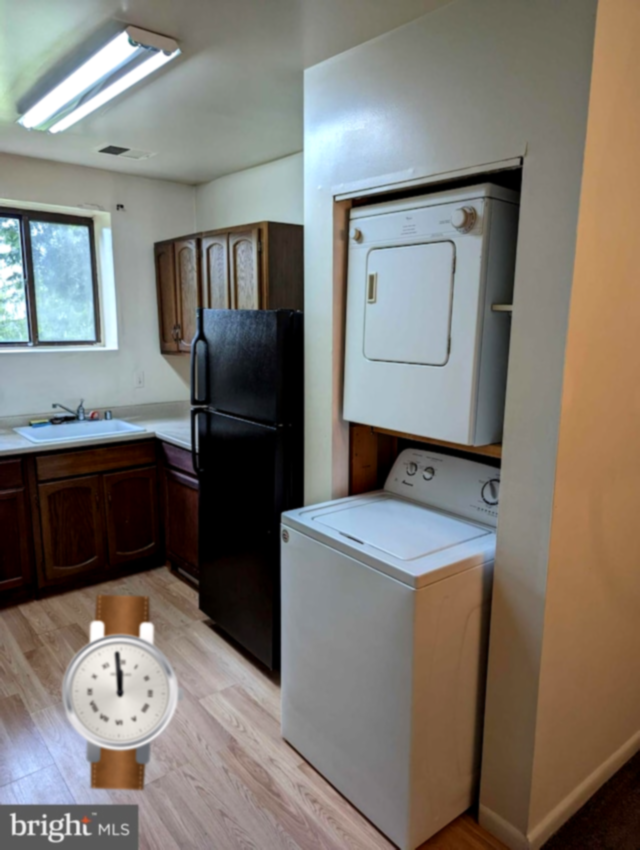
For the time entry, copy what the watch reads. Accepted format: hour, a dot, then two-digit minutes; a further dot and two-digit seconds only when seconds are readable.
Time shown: 11.59
